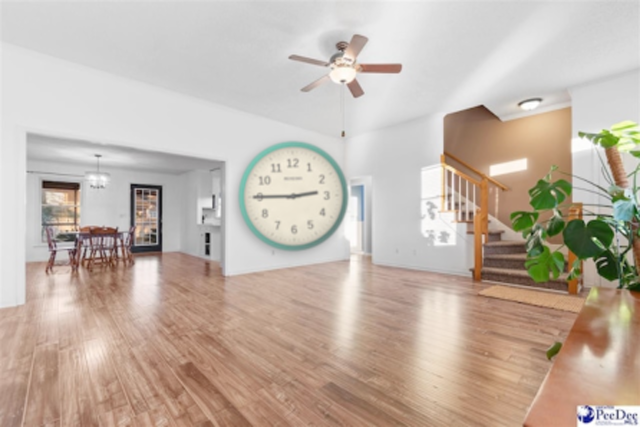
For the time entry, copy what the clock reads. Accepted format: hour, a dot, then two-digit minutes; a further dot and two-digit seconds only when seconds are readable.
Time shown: 2.45
